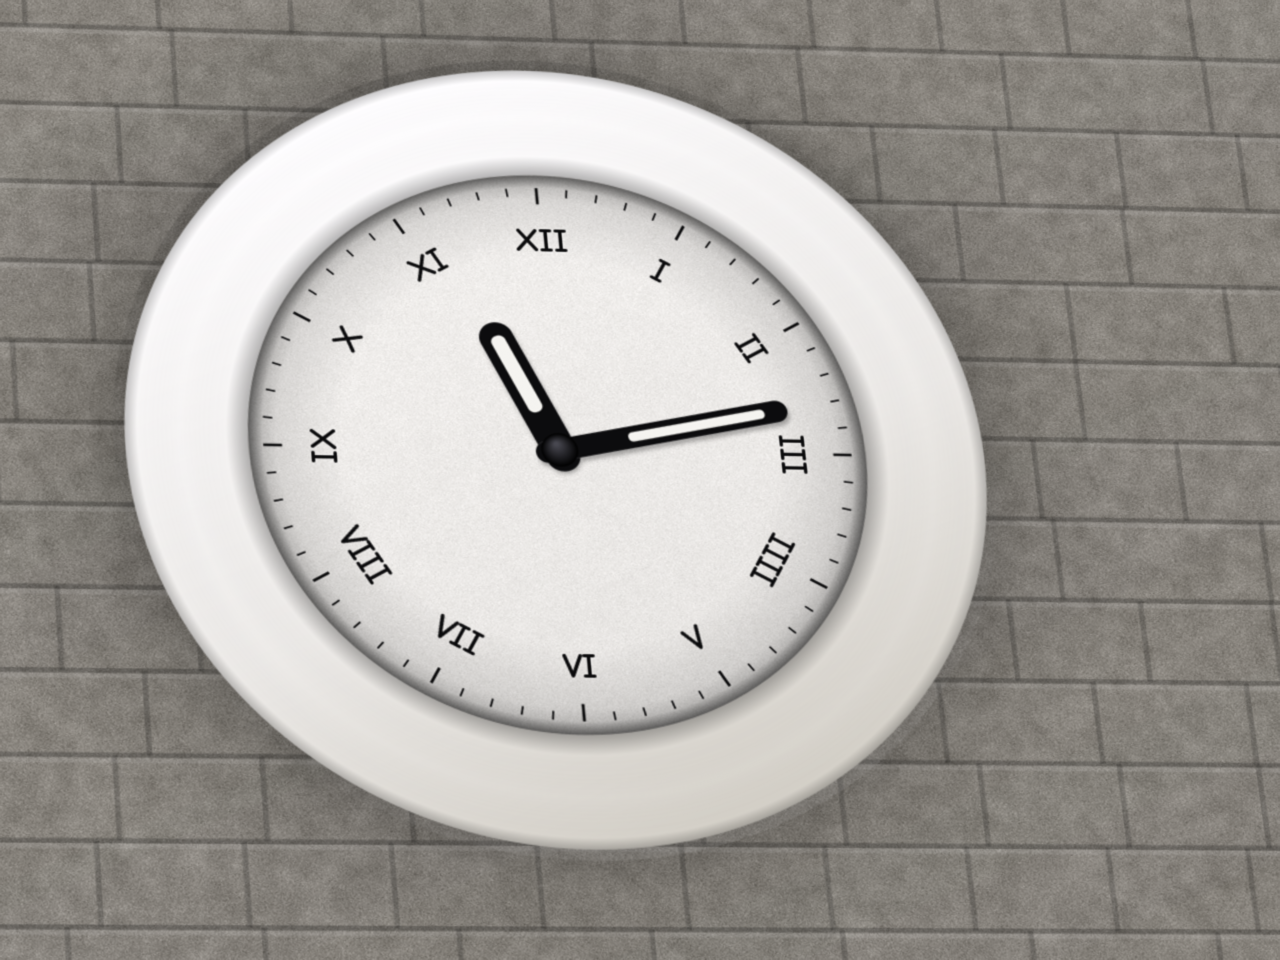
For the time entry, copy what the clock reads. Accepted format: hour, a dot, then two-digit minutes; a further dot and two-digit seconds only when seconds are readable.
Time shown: 11.13
